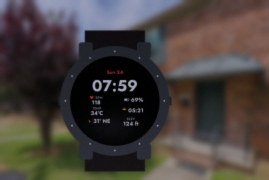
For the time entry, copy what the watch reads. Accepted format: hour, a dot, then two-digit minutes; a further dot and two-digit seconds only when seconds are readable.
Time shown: 7.59
